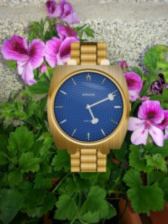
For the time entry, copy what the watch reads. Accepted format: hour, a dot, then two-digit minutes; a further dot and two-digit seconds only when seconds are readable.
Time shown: 5.11
